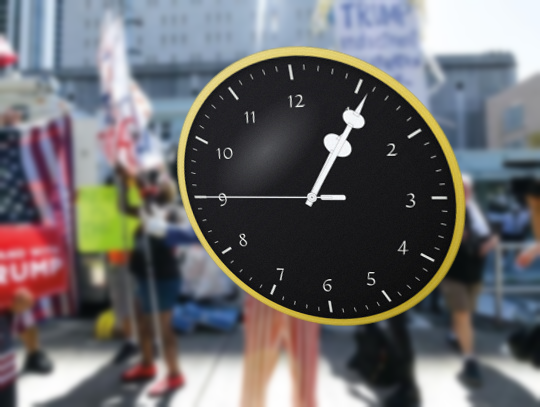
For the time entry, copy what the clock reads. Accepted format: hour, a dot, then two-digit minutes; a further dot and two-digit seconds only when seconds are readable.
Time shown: 1.05.45
